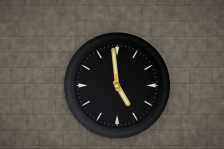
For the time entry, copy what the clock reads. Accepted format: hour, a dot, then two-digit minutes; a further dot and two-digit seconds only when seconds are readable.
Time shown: 4.59
